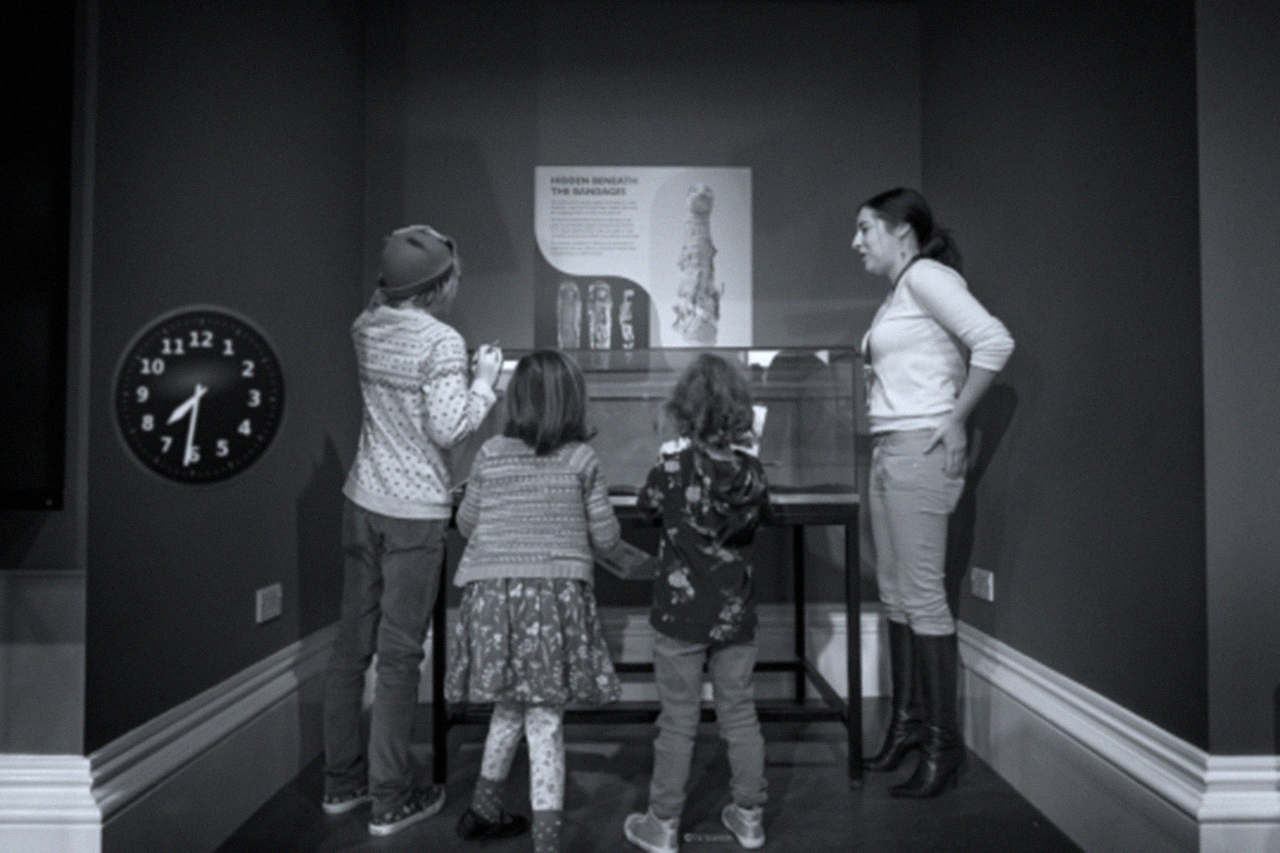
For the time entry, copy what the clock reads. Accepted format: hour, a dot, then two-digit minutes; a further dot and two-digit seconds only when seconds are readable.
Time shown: 7.31
